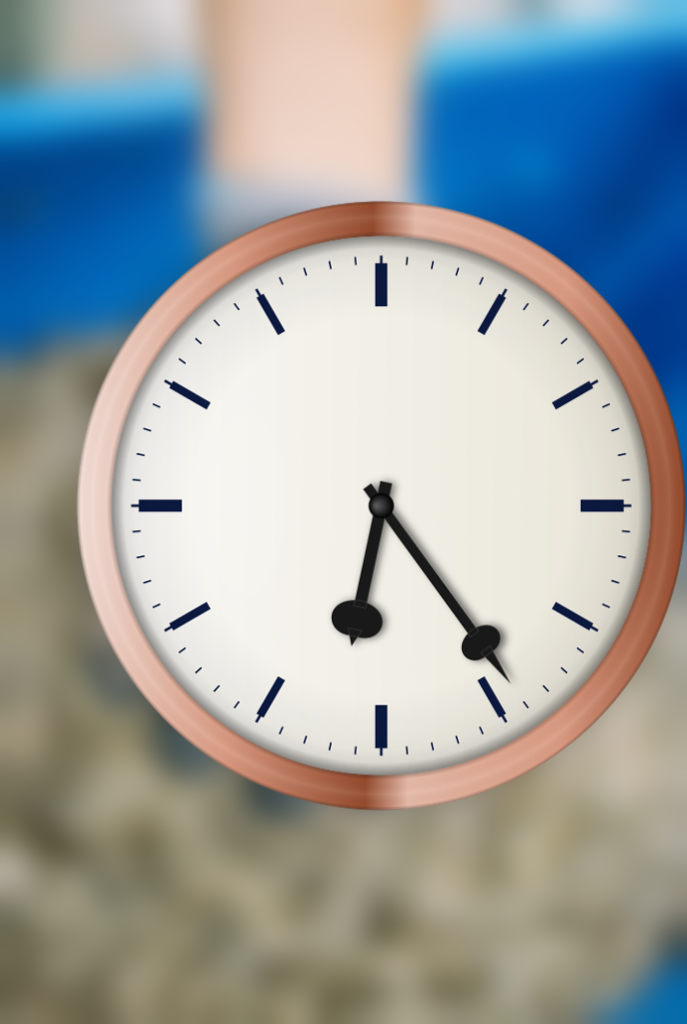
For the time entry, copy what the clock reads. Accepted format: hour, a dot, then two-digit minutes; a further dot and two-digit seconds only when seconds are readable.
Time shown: 6.24
